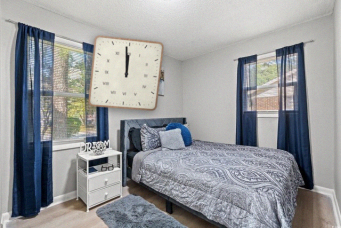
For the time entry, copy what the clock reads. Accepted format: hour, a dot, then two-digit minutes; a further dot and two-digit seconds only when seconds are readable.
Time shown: 11.59
